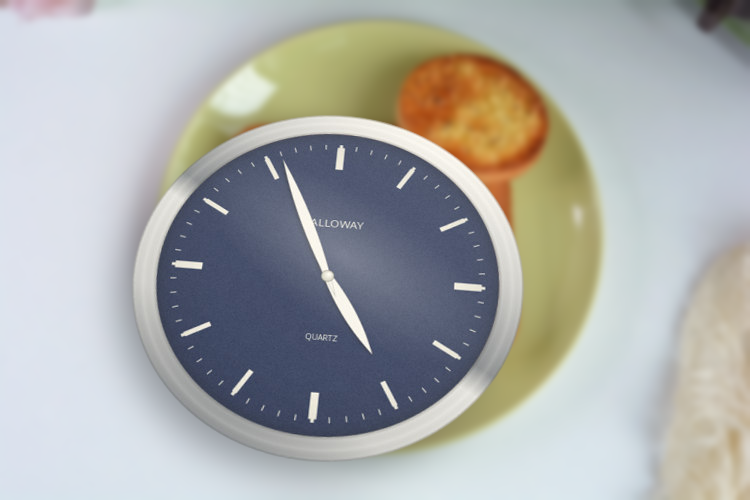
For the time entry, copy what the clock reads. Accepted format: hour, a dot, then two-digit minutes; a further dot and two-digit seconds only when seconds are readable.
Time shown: 4.56
